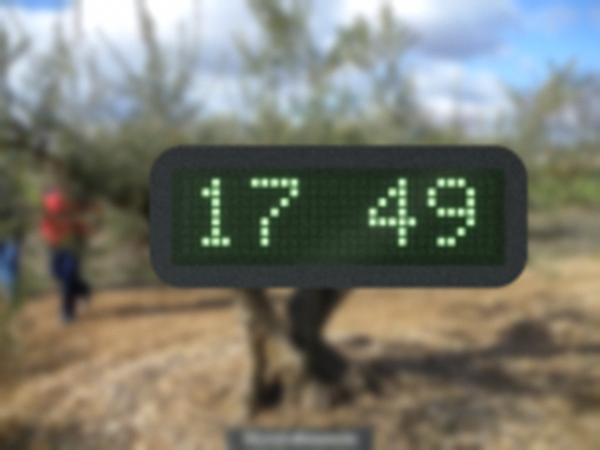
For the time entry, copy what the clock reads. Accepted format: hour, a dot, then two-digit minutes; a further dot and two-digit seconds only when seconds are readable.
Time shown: 17.49
